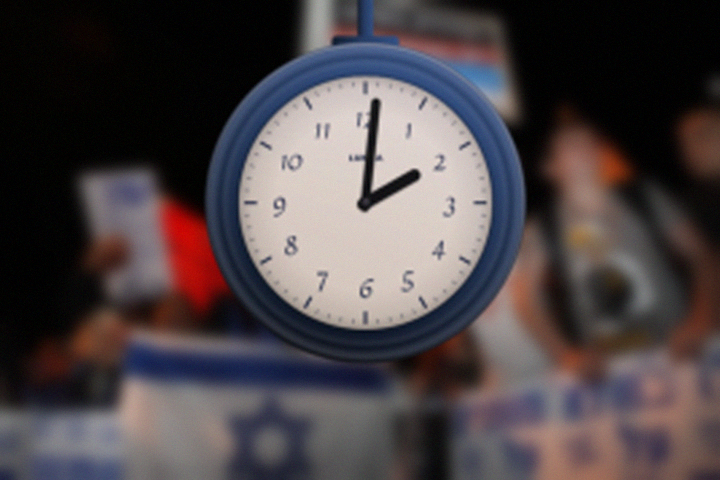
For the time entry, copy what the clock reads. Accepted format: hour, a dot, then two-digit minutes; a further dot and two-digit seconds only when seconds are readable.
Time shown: 2.01
